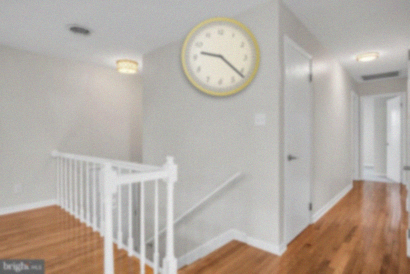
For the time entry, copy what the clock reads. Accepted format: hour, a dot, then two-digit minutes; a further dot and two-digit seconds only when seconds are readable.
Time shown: 9.22
